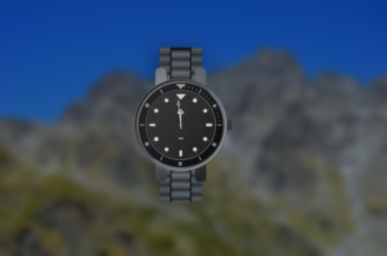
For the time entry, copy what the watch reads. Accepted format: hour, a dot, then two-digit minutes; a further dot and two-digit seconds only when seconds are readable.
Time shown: 11.59
